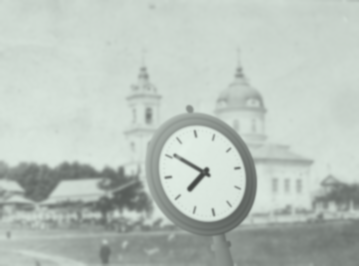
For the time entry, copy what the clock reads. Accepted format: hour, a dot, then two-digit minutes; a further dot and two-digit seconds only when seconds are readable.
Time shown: 7.51
